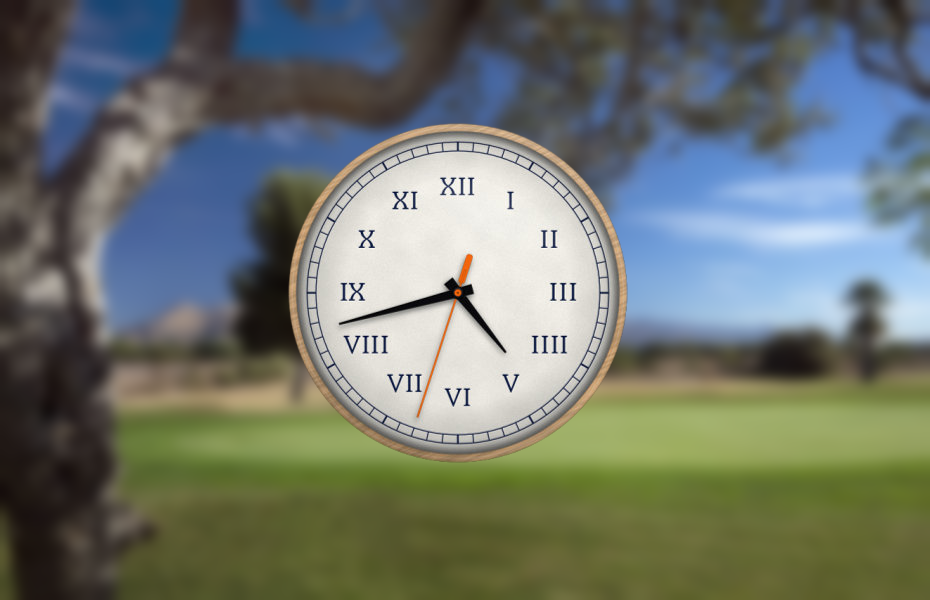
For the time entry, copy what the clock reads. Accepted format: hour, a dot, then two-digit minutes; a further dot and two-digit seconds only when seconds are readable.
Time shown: 4.42.33
